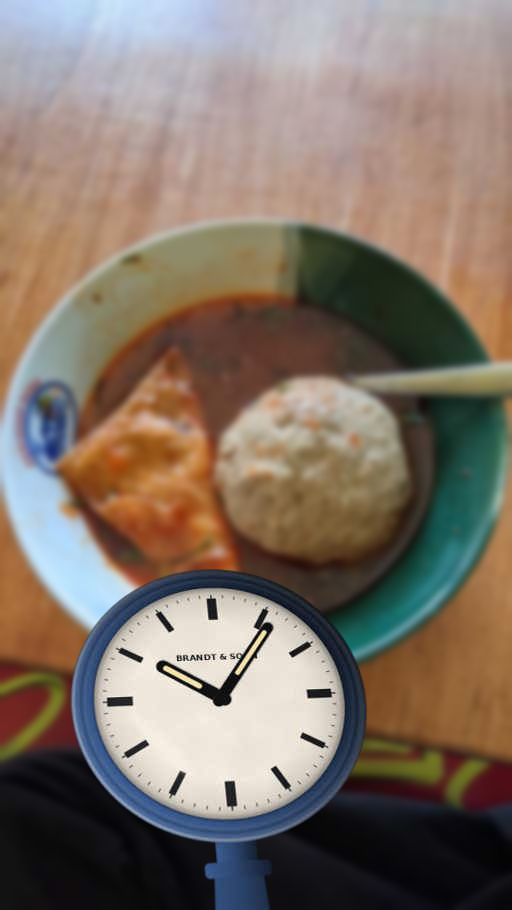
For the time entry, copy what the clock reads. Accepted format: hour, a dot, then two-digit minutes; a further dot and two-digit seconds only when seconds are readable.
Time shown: 10.06
